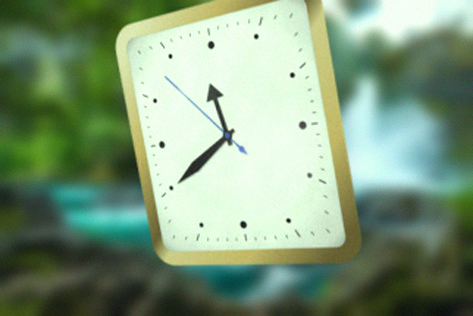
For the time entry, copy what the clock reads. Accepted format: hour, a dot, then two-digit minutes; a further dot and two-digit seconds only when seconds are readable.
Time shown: 11.39.53
